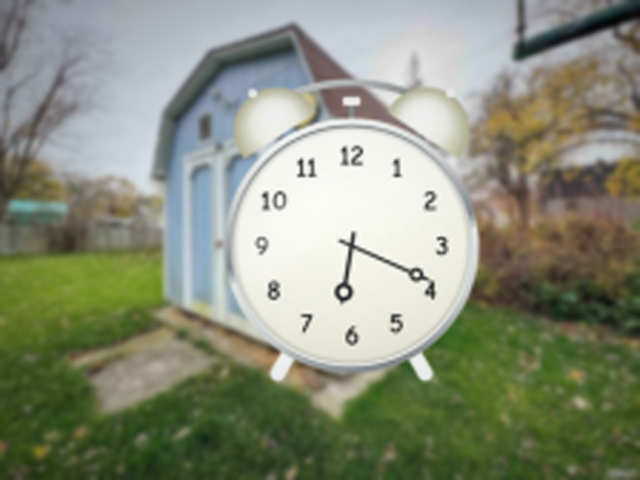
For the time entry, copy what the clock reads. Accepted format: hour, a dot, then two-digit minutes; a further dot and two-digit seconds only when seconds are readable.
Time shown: 6.19
